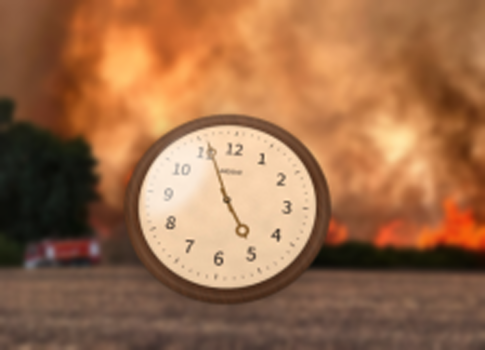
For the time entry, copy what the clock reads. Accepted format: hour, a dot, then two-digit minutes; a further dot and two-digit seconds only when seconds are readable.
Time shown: 4.56
